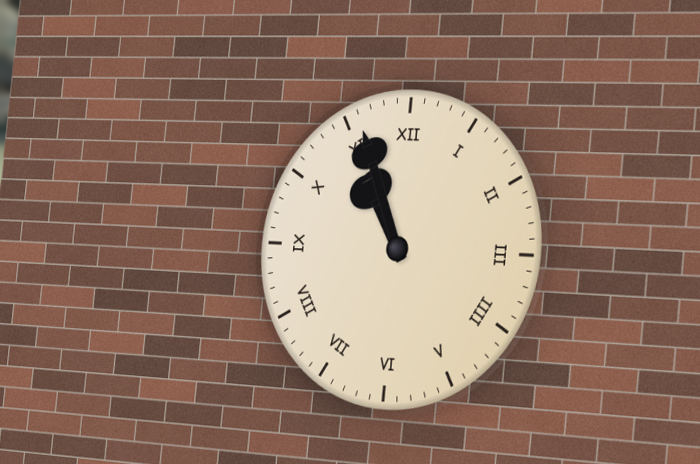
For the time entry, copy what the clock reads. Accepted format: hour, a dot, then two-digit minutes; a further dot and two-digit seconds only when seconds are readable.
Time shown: 10.56
